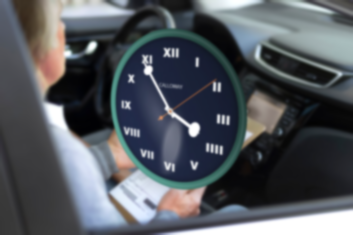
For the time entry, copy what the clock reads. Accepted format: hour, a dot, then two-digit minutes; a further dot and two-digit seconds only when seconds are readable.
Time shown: 3.54.09
